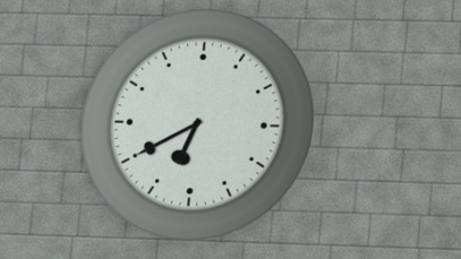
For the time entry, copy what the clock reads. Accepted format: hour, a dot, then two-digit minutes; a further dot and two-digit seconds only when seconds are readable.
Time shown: 6.40
